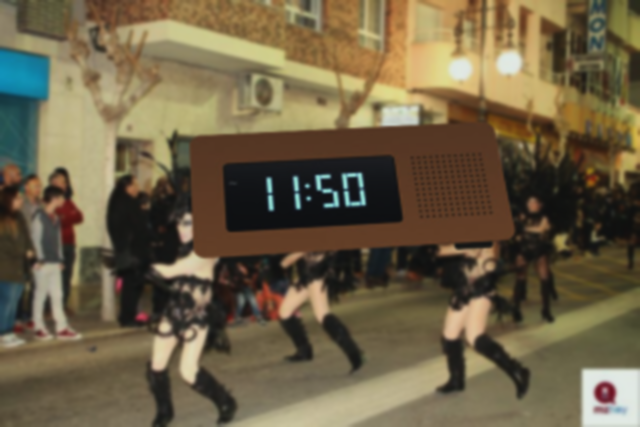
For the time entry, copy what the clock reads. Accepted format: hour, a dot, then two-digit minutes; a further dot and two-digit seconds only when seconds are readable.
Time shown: 11.50
